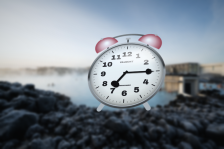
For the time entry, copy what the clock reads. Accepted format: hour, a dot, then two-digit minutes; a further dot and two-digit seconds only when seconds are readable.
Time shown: 7.15
